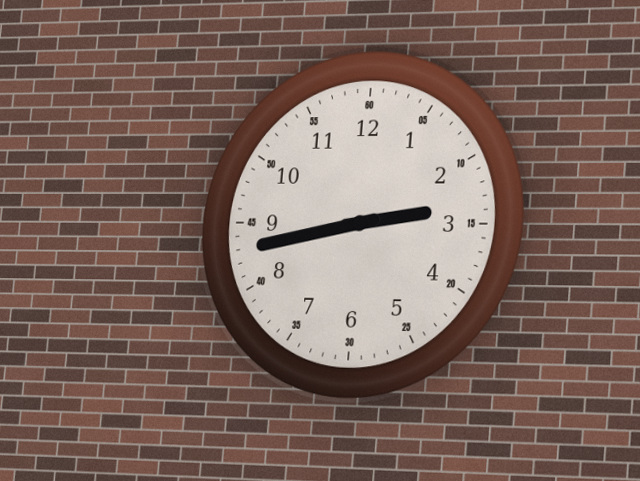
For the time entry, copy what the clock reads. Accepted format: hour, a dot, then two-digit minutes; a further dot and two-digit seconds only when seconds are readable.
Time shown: 2.43
